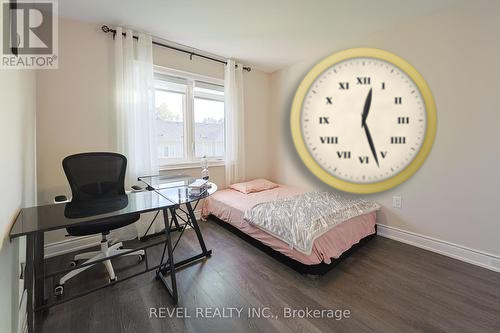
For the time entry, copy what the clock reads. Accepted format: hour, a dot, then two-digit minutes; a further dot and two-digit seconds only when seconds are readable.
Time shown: 12.27
